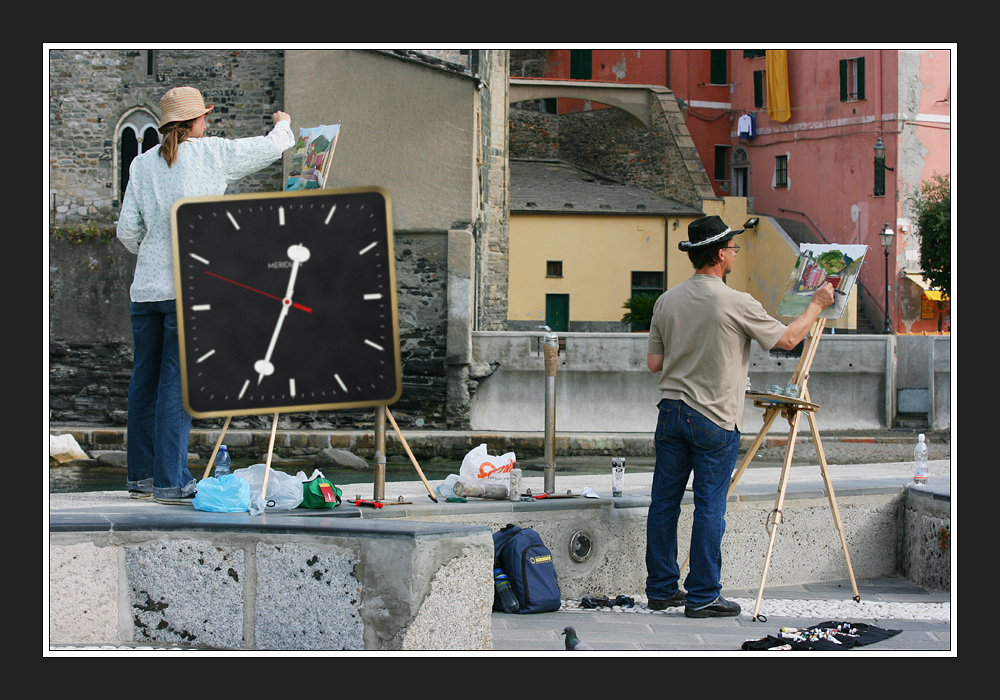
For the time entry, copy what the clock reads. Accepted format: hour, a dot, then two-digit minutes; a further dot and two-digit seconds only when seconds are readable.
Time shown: 12.33.49
